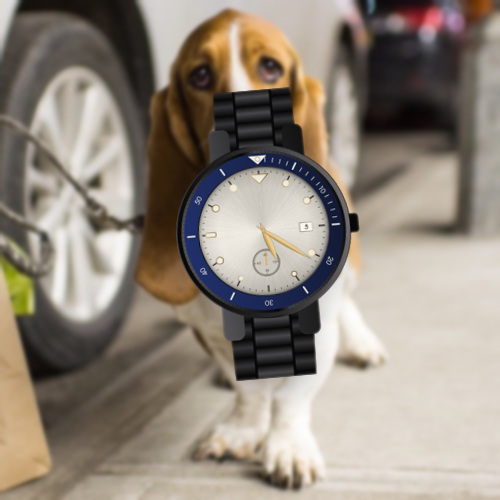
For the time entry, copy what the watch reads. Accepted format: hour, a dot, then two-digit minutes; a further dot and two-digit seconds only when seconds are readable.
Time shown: 5.21
